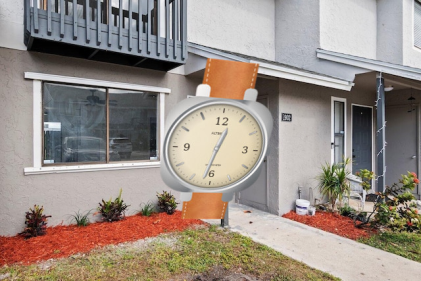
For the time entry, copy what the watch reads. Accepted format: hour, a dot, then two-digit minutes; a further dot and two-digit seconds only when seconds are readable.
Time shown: 12.32
